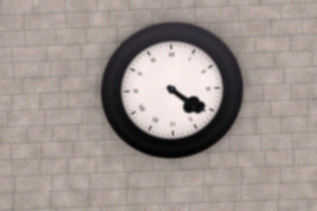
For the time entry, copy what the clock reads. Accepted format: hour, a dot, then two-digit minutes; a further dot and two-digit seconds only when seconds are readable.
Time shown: 4.21
